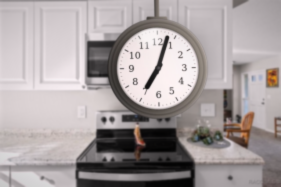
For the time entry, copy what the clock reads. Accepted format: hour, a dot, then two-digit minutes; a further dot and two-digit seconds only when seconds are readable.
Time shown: 7.03
